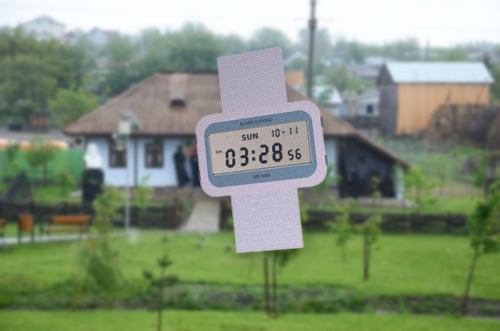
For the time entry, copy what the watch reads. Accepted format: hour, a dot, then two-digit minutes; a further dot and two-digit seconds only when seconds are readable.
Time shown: 3.28.56
